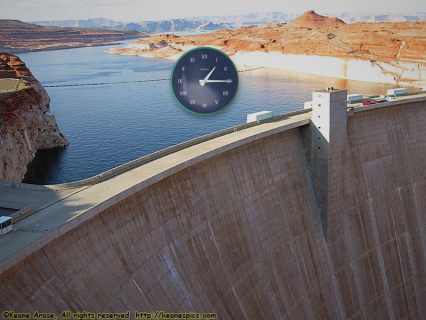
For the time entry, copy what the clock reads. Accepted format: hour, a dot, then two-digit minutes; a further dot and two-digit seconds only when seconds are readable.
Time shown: 1.15
